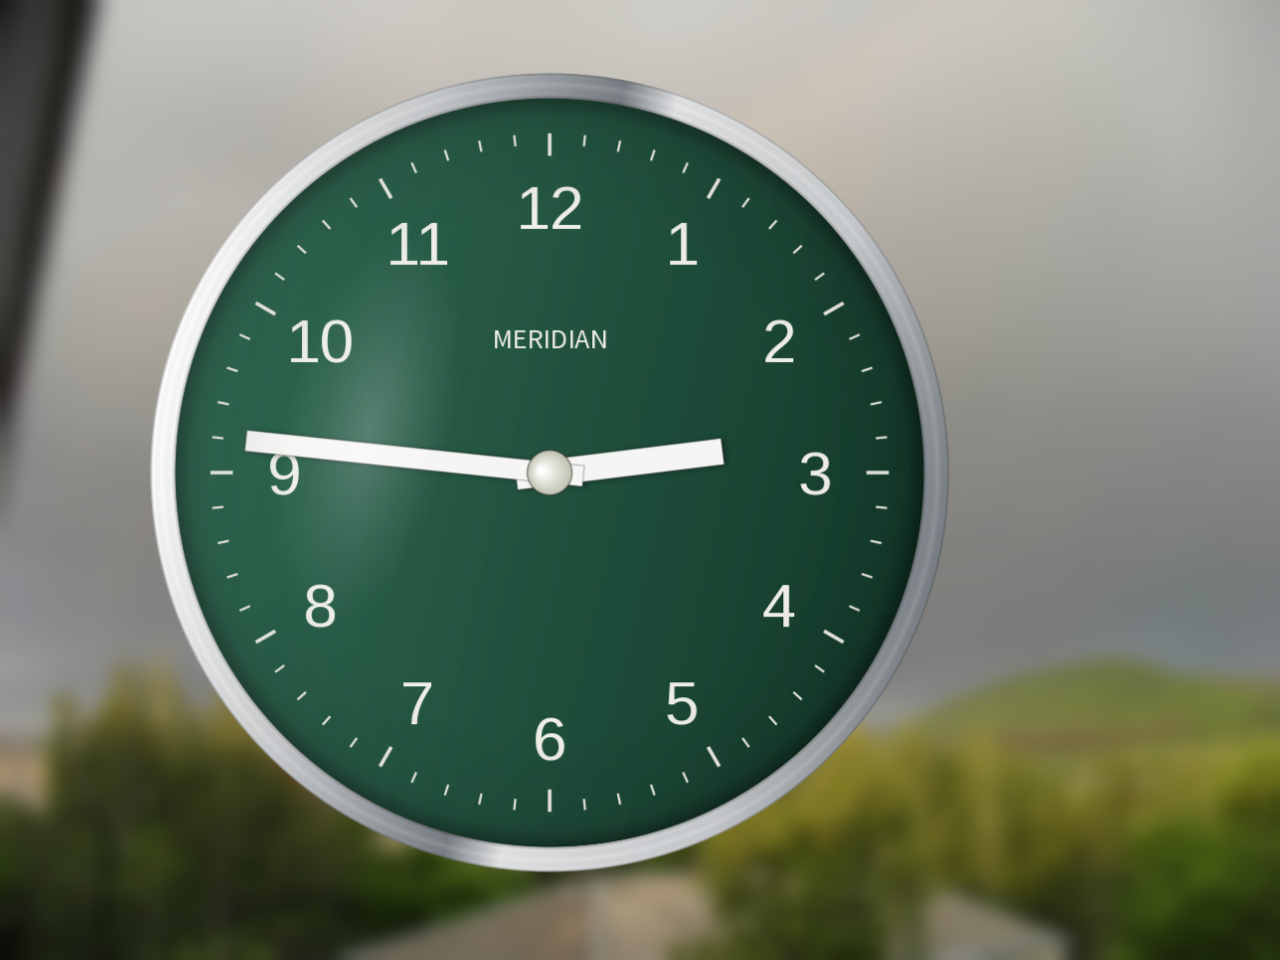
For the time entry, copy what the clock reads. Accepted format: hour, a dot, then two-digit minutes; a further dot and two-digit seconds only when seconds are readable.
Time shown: 2.46
